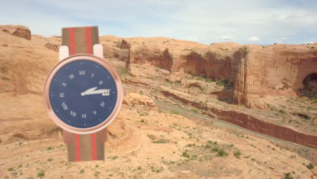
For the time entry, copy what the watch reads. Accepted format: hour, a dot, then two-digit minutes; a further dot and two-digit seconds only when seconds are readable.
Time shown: 2.14
